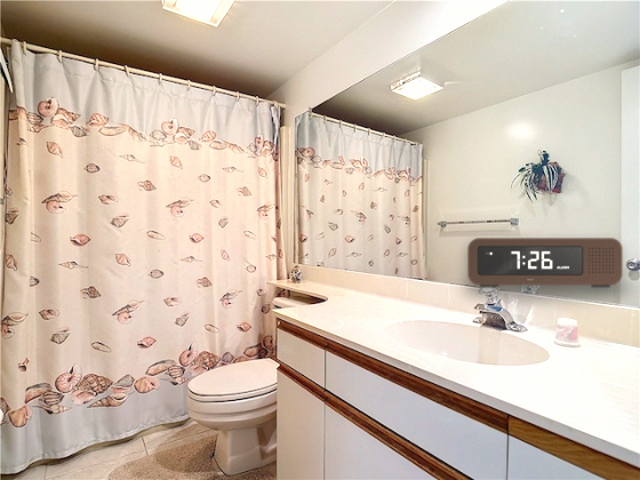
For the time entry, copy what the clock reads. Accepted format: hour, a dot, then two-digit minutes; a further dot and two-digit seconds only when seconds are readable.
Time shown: 7.26
